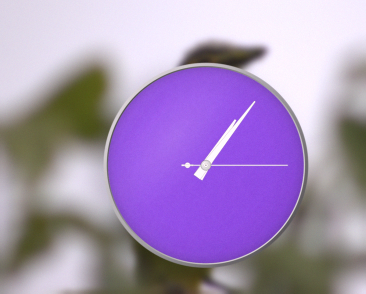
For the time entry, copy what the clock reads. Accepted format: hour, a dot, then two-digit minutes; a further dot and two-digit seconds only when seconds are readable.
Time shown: 1.06.15
